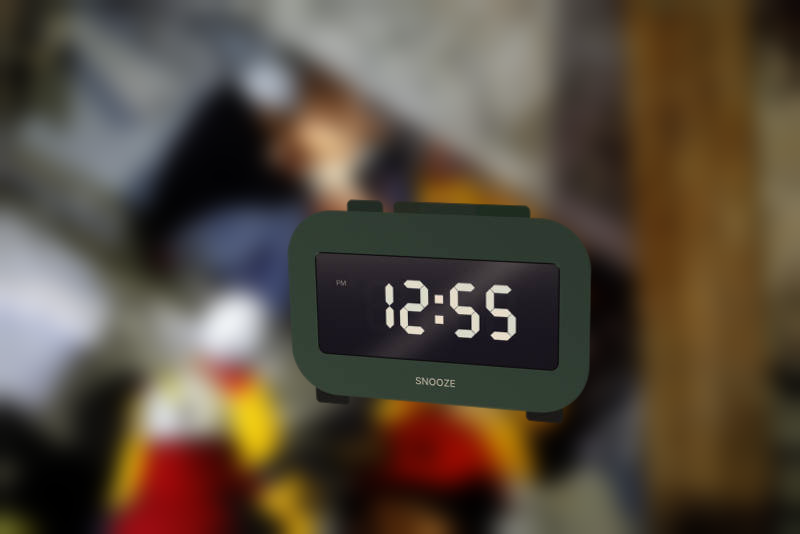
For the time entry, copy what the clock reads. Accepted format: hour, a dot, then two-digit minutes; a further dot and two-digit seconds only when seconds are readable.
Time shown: 12.55
